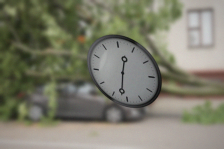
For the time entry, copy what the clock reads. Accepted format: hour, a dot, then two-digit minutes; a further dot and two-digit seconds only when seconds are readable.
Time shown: 12.32
